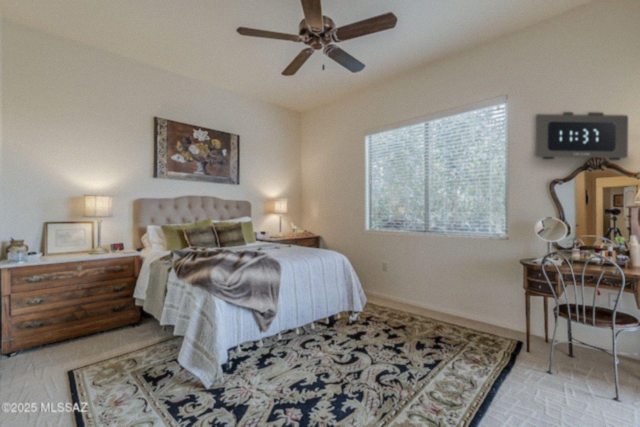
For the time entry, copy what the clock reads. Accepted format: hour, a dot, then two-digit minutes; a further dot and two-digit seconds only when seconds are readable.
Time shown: 11.37
